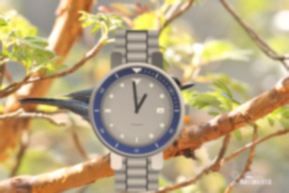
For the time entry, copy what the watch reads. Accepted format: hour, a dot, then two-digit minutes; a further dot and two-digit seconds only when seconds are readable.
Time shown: 12.59
